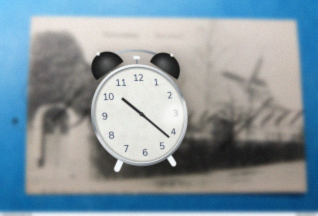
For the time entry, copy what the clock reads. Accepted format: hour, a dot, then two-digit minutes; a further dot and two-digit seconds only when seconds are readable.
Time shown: 10.22
